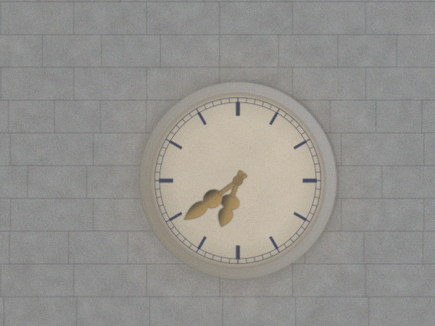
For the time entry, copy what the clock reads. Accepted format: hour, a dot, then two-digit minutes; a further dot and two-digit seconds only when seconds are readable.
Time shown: 6.39
